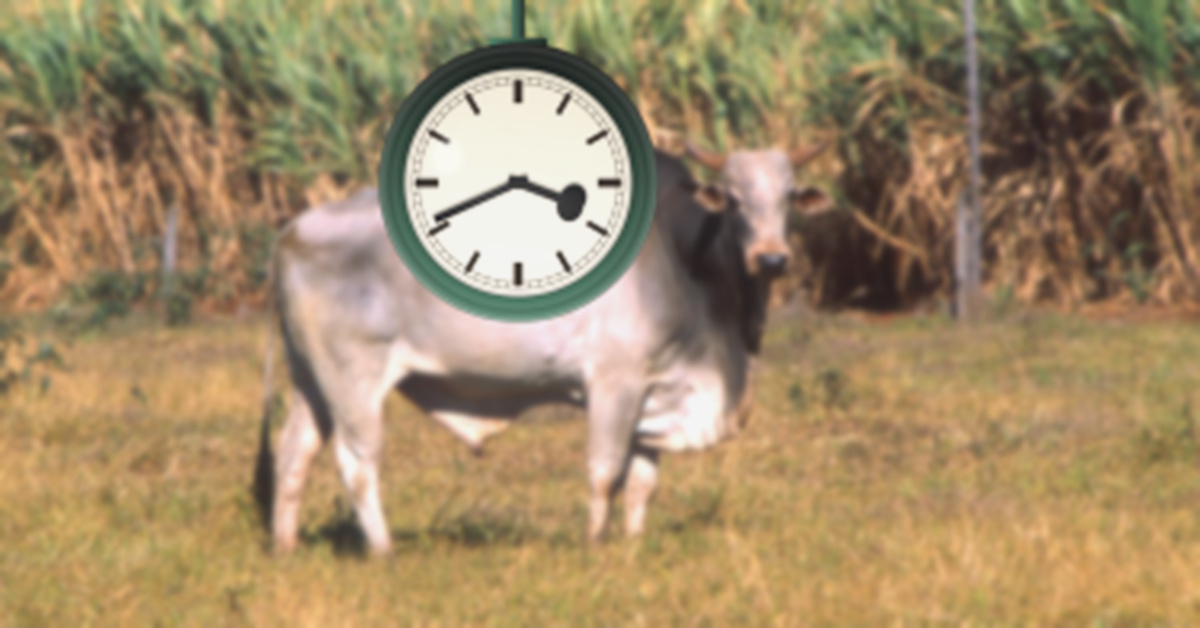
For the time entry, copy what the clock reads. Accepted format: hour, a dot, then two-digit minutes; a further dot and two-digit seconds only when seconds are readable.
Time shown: 3.41
